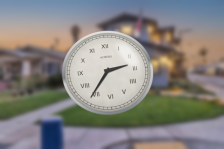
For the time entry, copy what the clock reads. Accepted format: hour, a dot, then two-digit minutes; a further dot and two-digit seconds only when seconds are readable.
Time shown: 2.36
